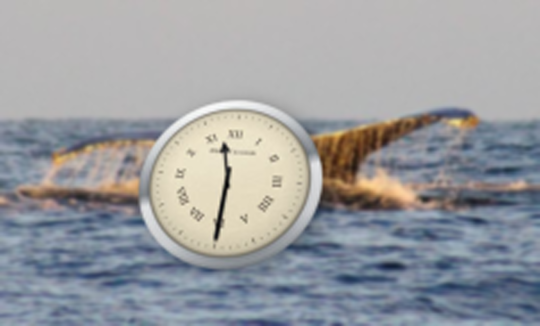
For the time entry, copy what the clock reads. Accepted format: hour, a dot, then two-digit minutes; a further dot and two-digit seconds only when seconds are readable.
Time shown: 11.30
